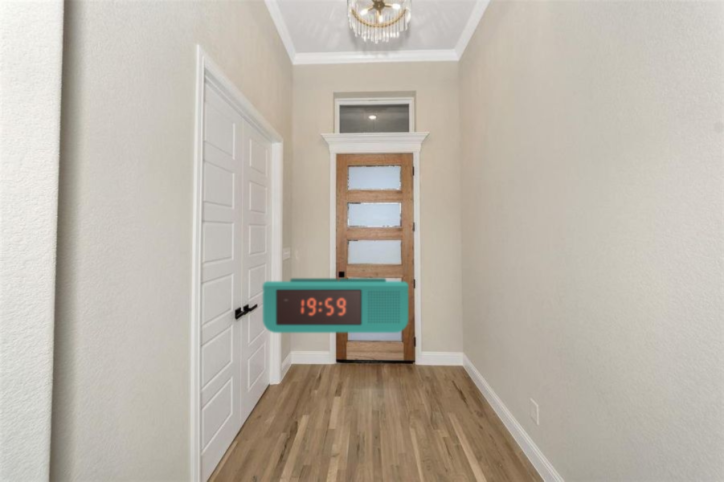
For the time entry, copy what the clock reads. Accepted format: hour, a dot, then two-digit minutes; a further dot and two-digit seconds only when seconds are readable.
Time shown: 19.59
